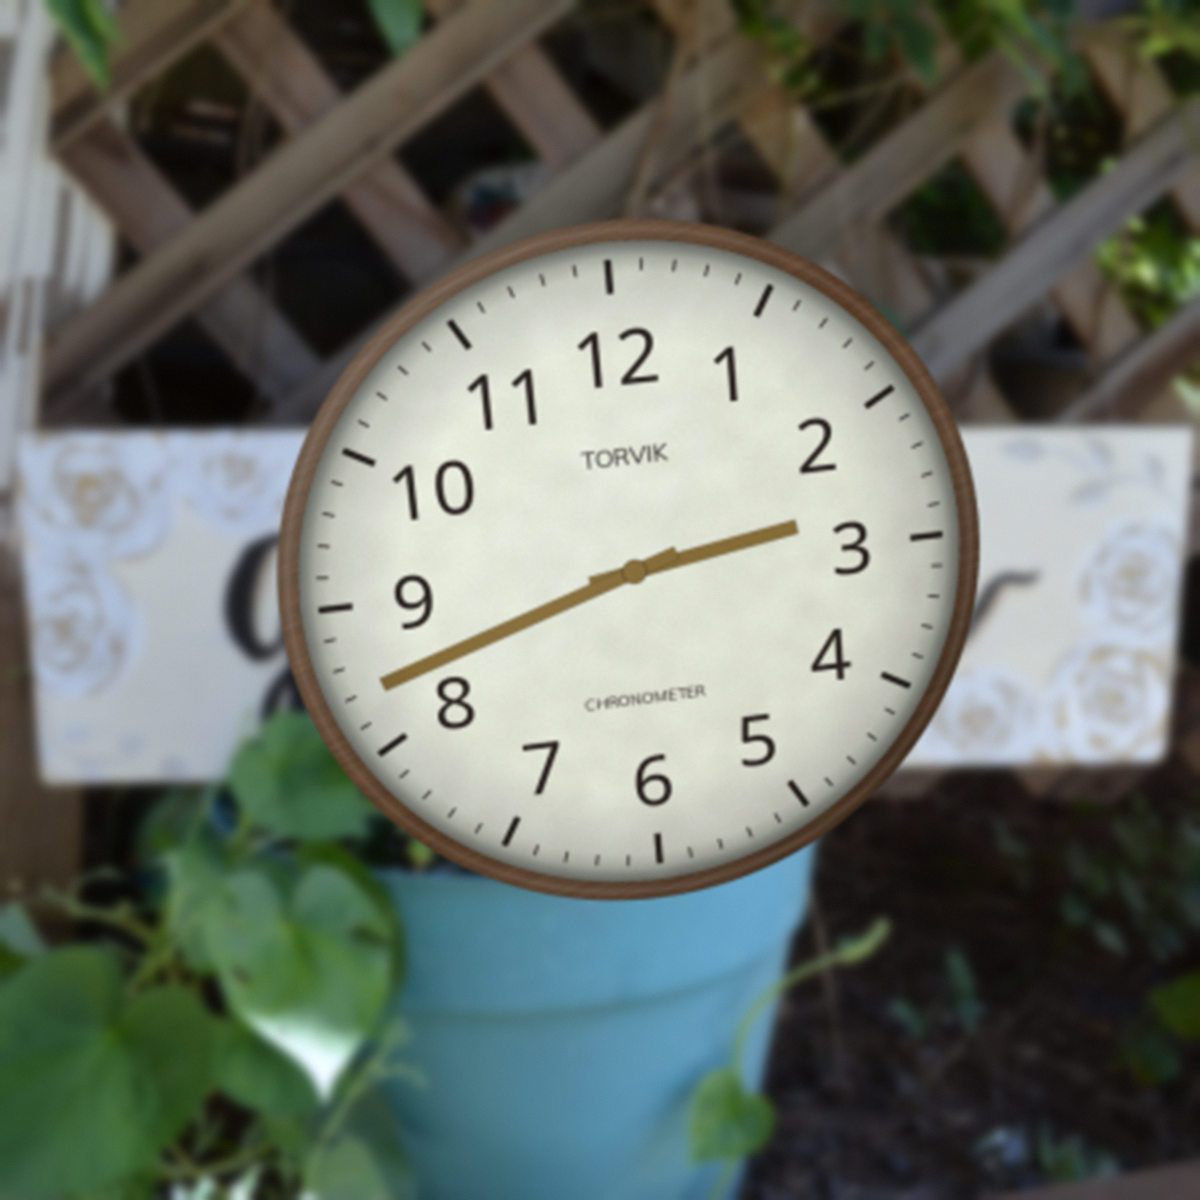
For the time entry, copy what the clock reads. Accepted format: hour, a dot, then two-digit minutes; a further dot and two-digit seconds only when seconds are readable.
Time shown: 2.42
